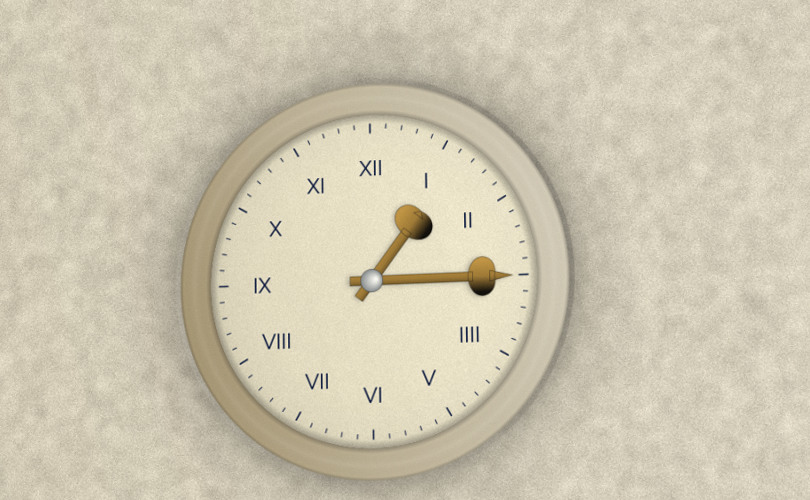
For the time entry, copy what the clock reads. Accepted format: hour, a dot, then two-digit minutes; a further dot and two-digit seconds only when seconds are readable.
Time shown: 1.15
